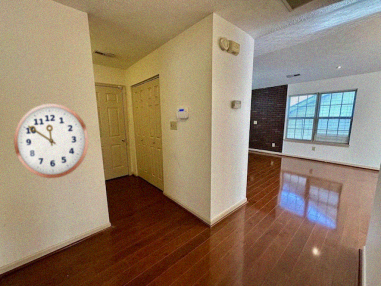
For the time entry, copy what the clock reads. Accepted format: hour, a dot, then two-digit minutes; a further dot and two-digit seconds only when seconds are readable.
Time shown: 11.51
